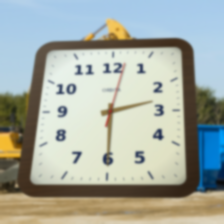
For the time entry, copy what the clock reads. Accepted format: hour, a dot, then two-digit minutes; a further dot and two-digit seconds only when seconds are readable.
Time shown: 2.30.02
